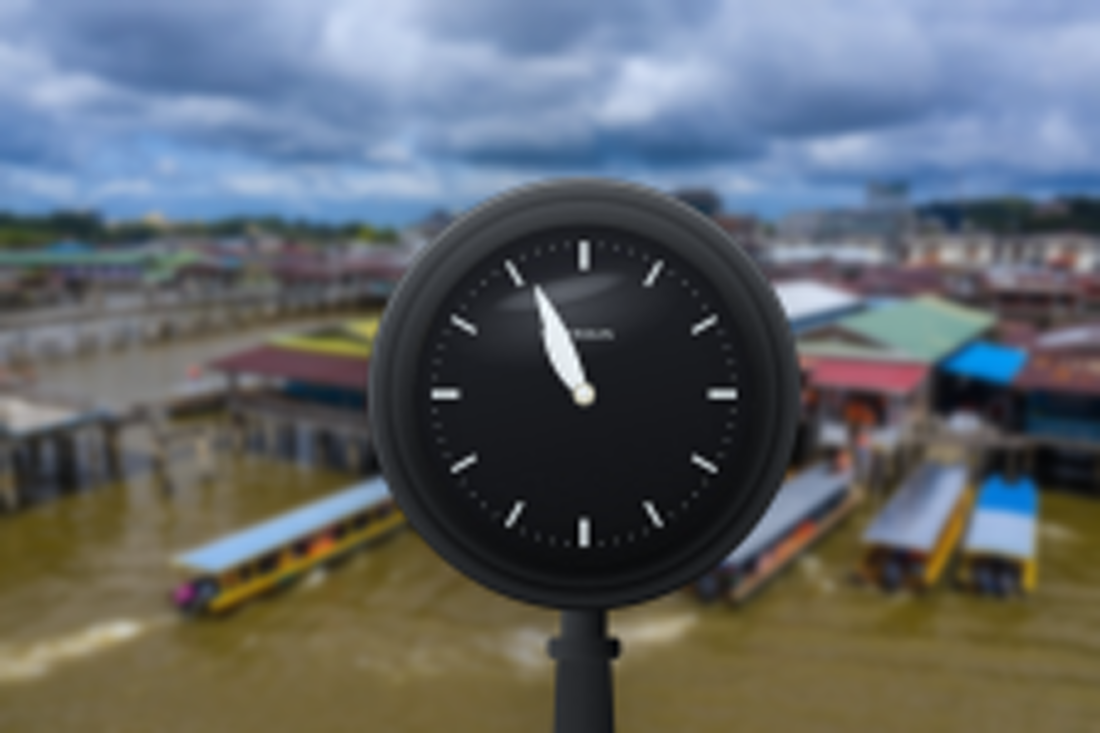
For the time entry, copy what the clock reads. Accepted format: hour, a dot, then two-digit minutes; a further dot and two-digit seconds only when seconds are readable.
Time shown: 10.56
